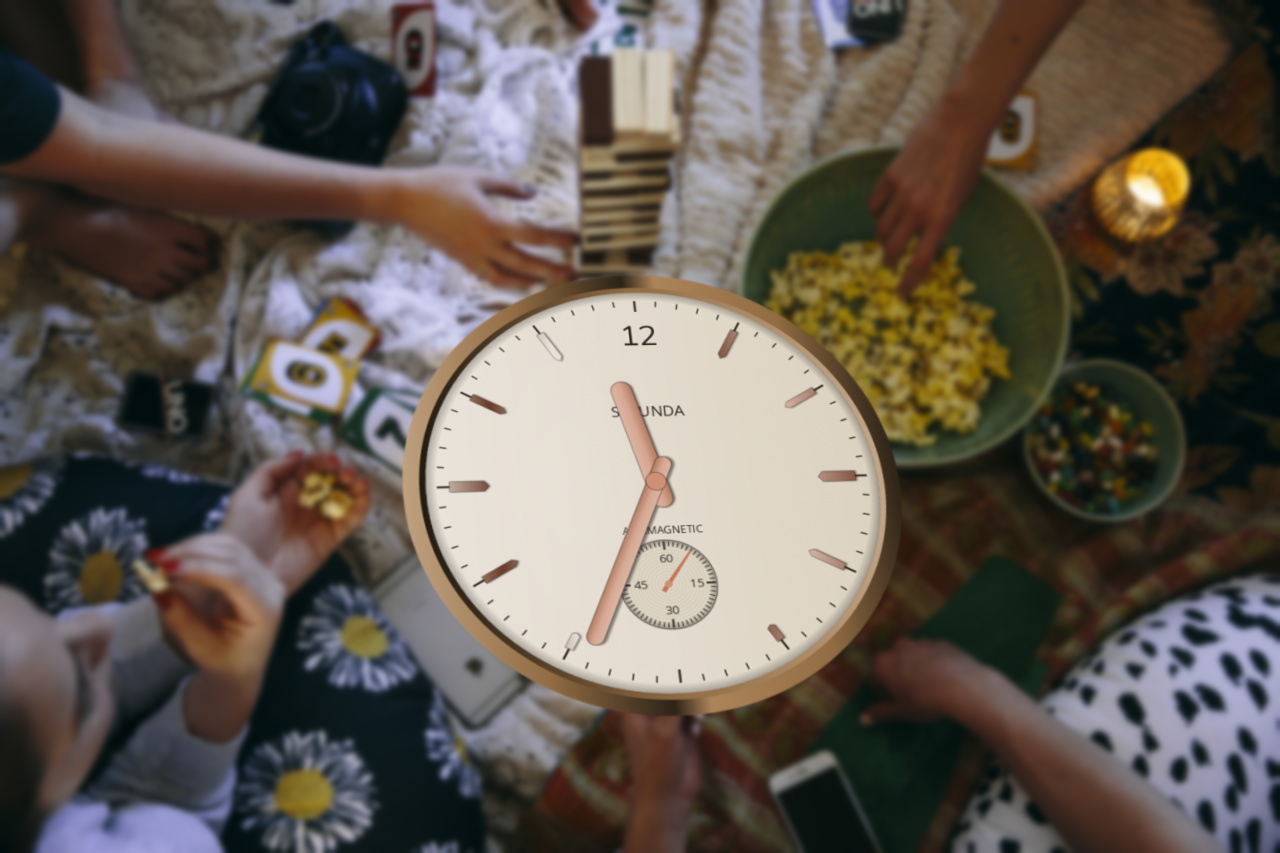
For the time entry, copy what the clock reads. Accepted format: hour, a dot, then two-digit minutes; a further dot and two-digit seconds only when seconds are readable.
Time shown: 11.34.06
